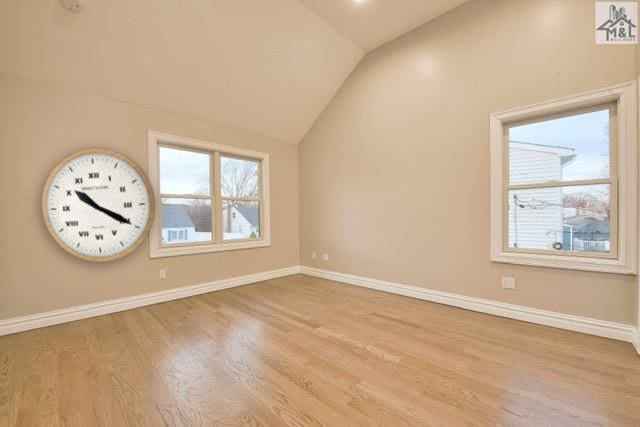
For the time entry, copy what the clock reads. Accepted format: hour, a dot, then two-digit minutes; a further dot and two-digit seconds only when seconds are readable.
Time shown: 10.20
